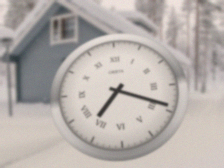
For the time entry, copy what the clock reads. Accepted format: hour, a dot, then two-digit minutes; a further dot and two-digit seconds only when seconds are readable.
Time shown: 7.19
